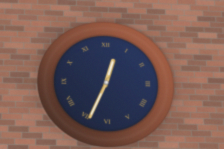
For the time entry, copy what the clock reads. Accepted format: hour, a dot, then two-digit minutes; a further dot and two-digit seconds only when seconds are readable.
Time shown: 12.34
